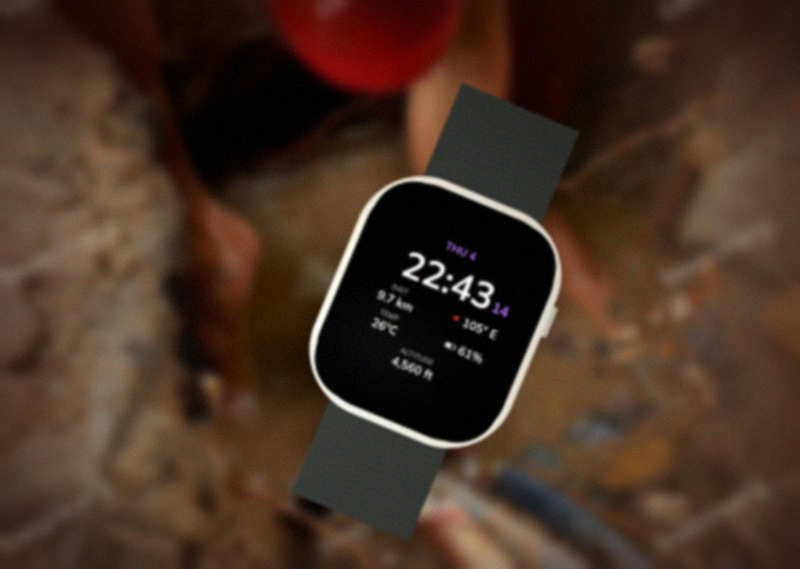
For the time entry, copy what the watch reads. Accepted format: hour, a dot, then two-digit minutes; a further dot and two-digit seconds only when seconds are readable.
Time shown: 22.43
